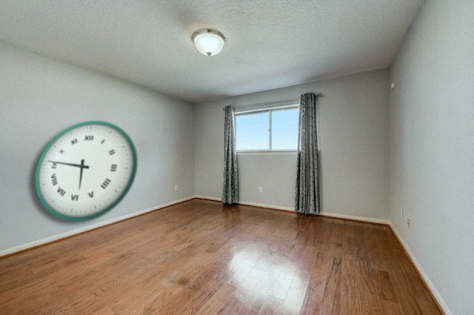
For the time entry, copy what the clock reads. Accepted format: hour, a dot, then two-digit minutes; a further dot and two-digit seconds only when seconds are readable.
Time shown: 5.46
